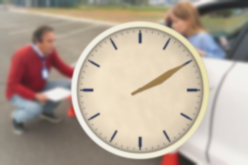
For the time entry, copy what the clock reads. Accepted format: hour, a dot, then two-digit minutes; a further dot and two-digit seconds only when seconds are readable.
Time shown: 2.10
